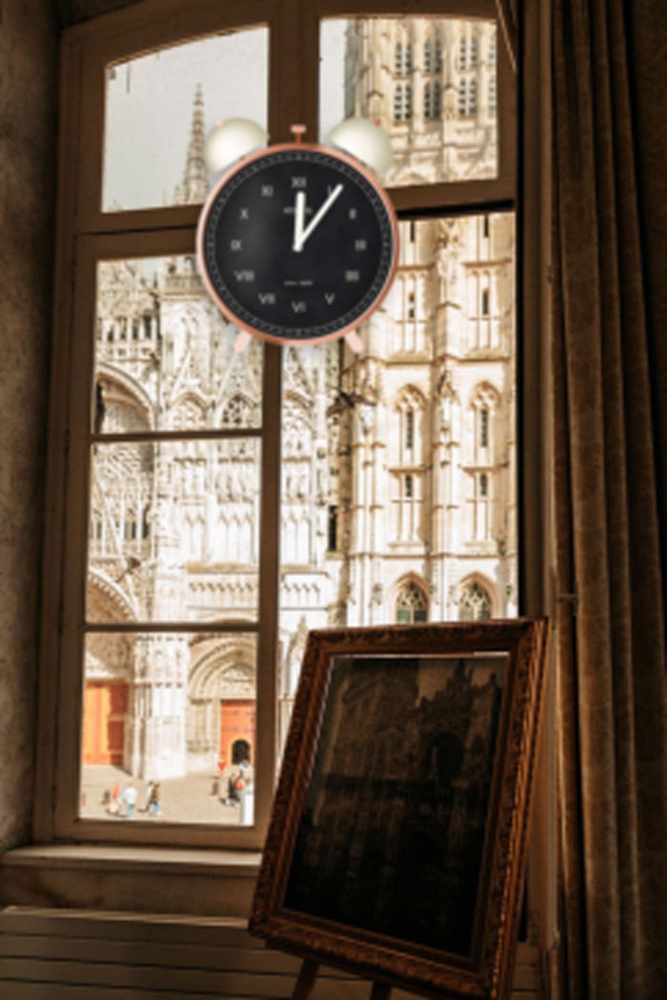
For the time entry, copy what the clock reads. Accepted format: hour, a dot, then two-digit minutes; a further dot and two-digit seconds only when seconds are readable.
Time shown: 12.06
